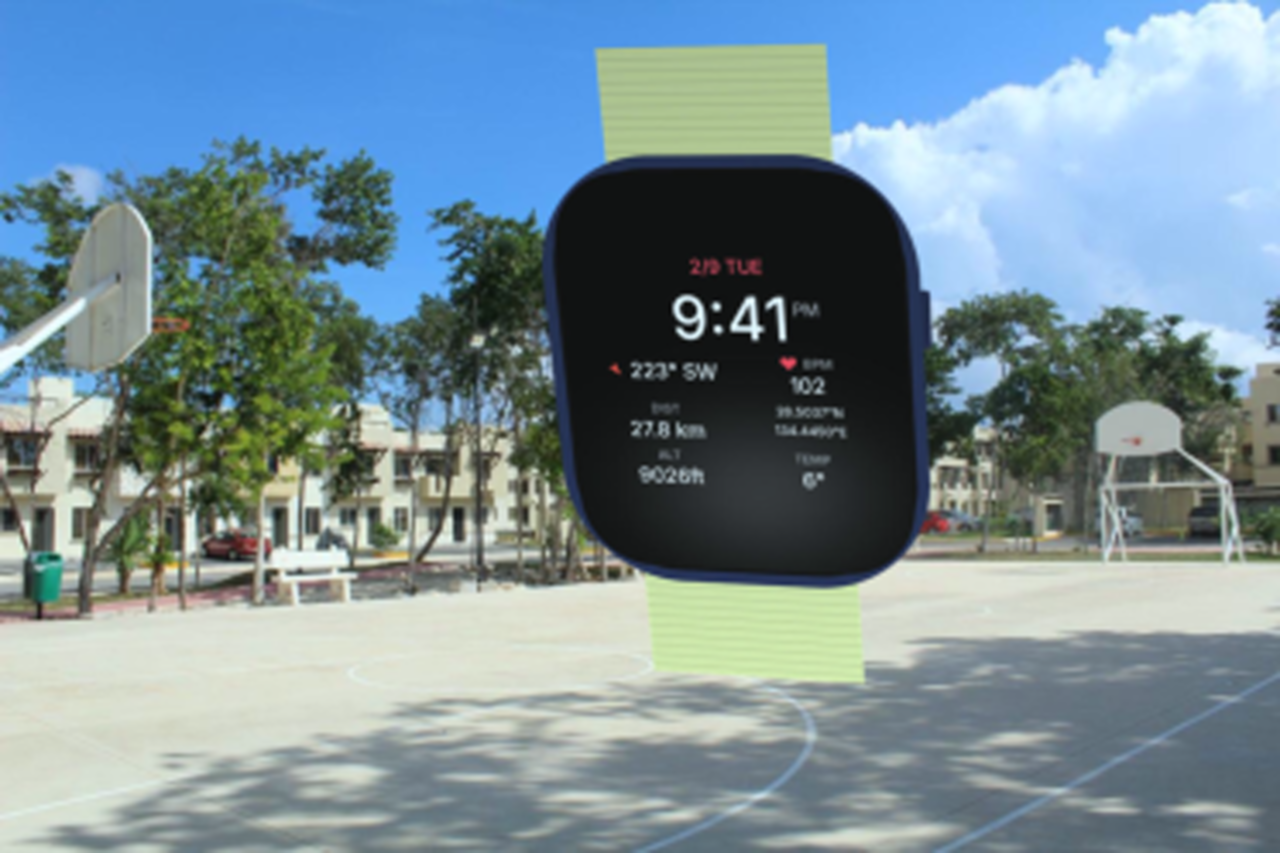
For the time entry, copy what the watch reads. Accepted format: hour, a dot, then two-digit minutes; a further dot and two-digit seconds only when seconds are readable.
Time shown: 9.41
